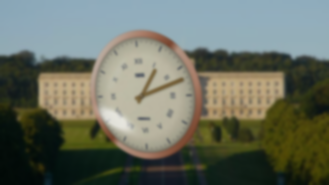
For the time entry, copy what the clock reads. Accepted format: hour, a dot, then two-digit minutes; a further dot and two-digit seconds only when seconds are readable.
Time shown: 1.12
